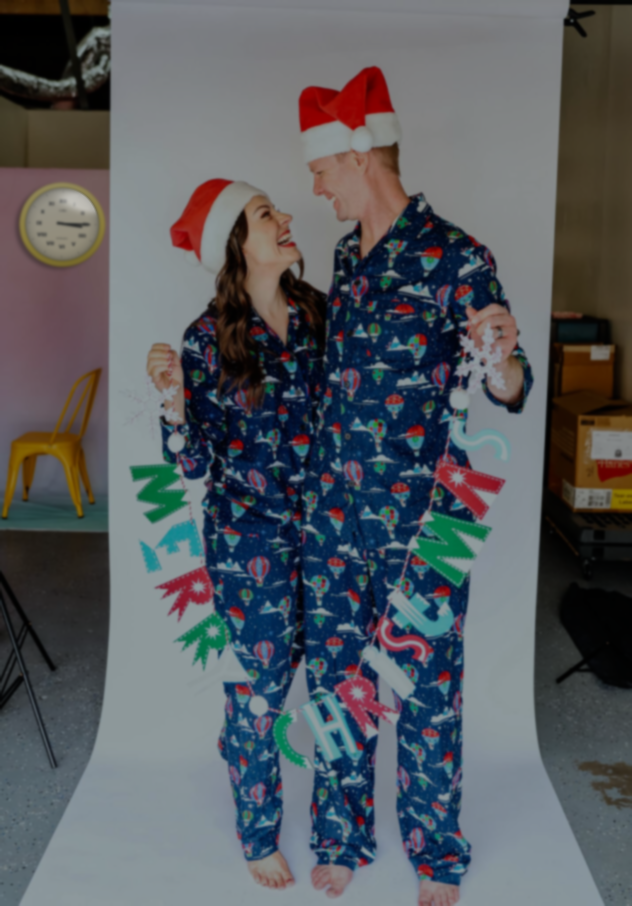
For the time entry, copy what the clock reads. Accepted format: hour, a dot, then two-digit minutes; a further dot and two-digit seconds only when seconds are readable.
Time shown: 3.15
